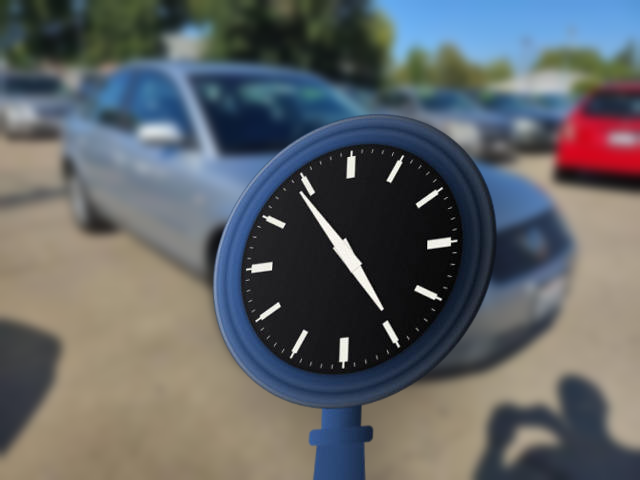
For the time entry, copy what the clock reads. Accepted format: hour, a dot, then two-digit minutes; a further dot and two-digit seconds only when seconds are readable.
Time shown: 4.54
